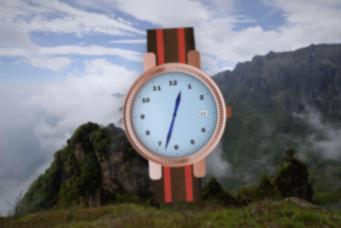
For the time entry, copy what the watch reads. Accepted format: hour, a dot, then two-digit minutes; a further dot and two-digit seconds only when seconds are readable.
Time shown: 12.33
